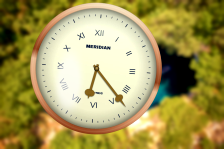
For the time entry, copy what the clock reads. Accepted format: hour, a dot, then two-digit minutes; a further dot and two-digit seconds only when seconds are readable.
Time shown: 6.23
